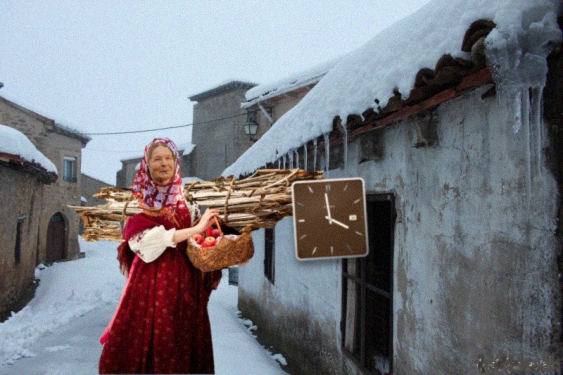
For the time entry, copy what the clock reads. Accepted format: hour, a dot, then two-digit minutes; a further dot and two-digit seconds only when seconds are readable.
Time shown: 3.59
